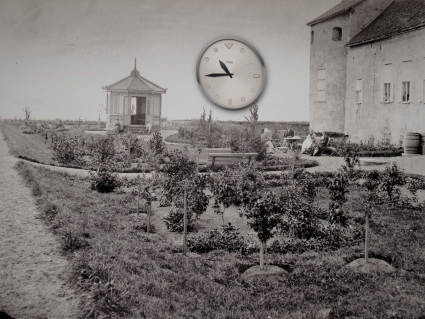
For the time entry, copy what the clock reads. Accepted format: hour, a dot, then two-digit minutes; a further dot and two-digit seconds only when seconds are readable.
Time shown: 10.44
